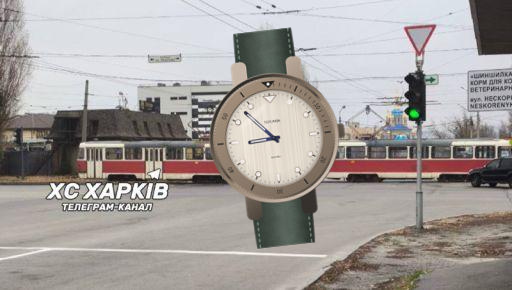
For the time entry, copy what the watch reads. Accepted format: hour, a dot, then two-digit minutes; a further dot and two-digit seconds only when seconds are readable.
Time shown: 8.53
